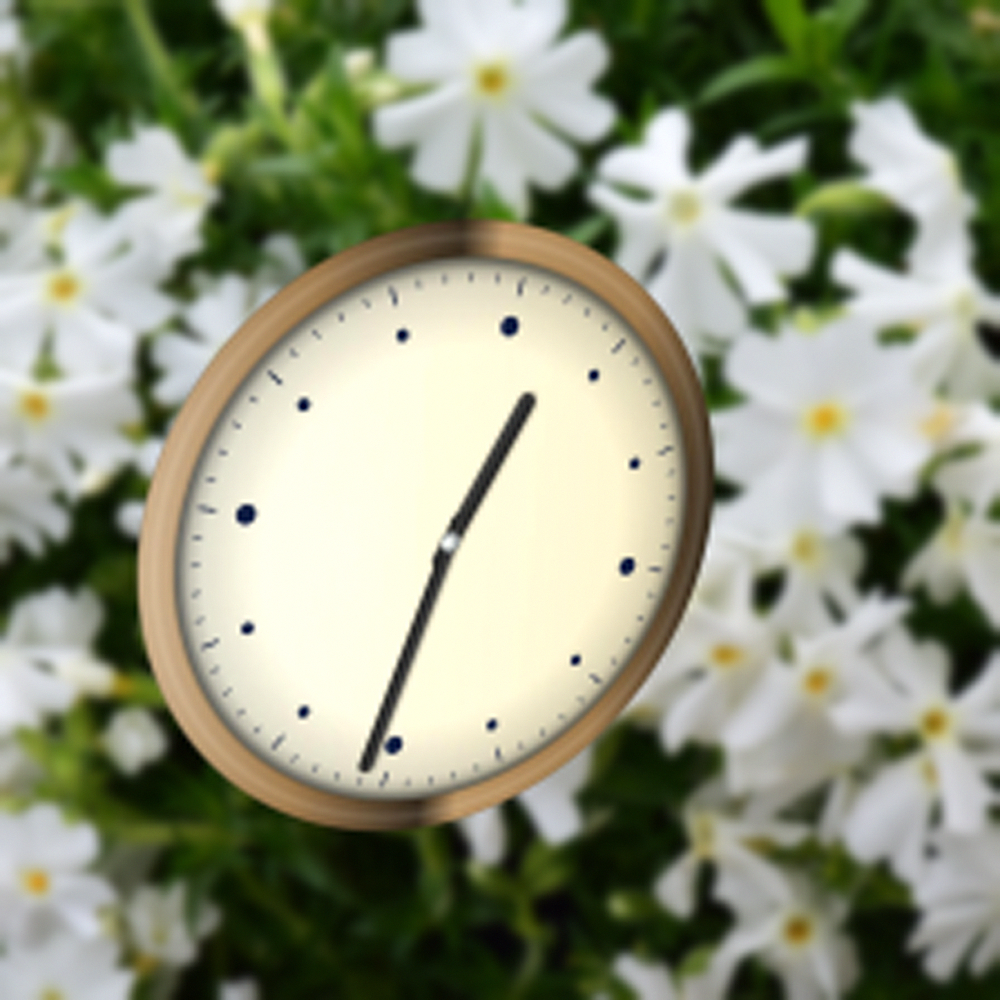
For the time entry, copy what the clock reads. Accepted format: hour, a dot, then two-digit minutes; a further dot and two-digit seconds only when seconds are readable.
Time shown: 12.31
